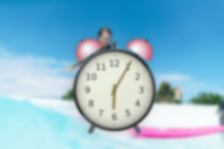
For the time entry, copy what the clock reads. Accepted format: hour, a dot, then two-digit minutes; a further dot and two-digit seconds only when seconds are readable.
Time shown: 6.05
